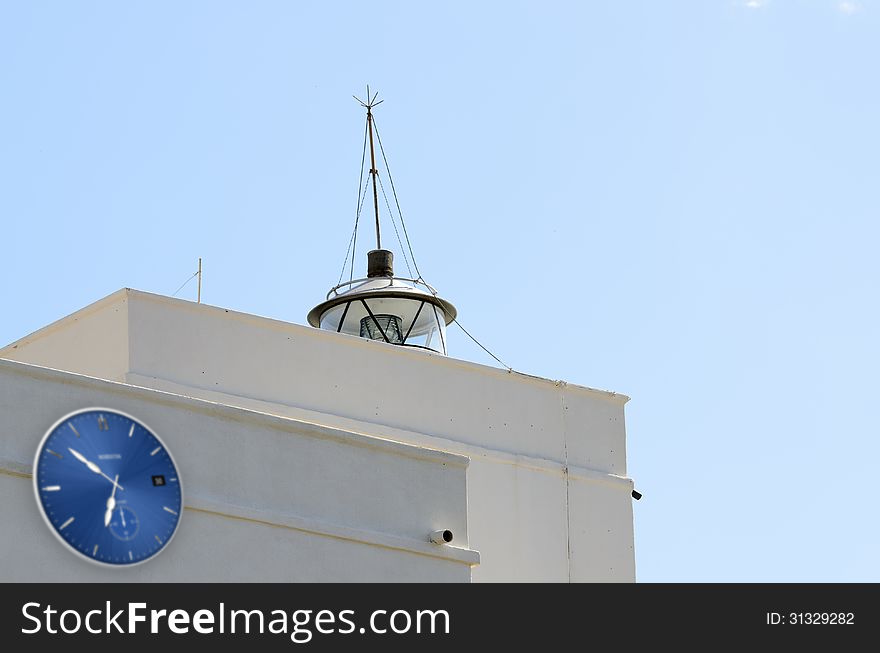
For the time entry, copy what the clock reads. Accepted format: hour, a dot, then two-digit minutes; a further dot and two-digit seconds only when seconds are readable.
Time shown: 6.52
